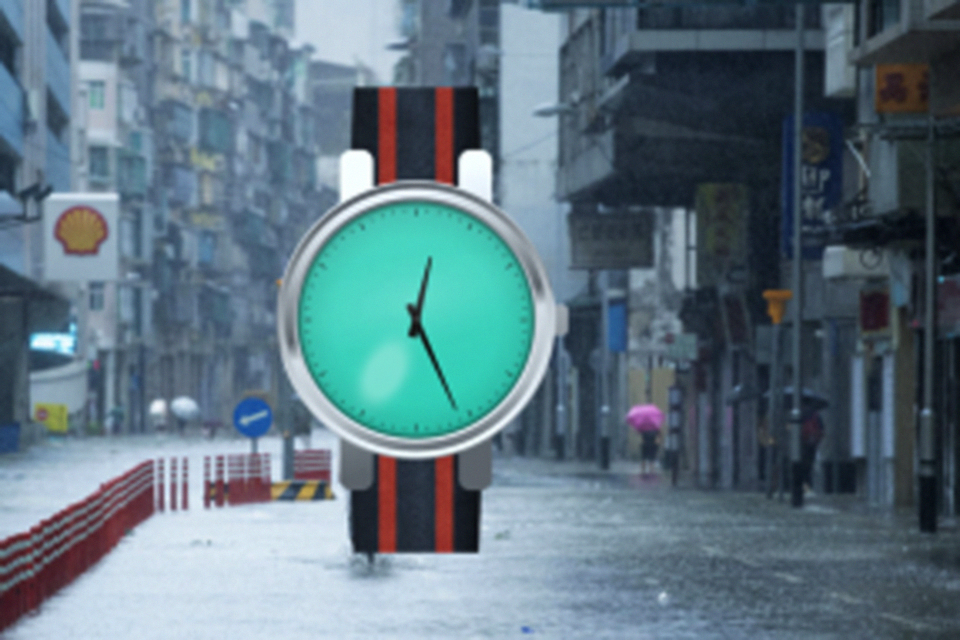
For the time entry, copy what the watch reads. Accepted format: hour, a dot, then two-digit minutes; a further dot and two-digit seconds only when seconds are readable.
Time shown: 12.26
